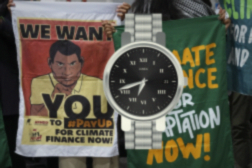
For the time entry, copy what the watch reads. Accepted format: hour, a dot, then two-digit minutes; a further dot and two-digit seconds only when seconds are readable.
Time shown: 6.42
